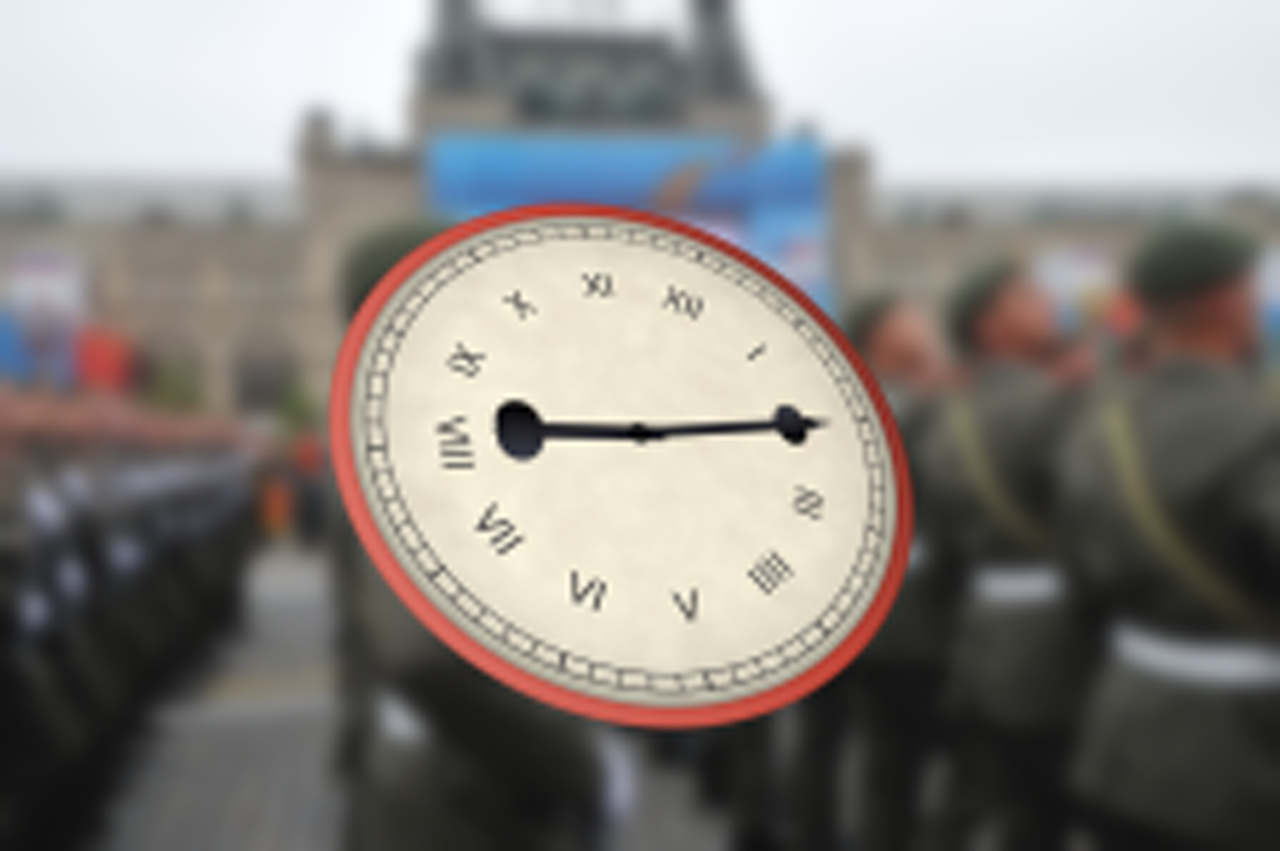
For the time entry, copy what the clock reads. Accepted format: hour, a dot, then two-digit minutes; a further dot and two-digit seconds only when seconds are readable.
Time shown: 8.10
